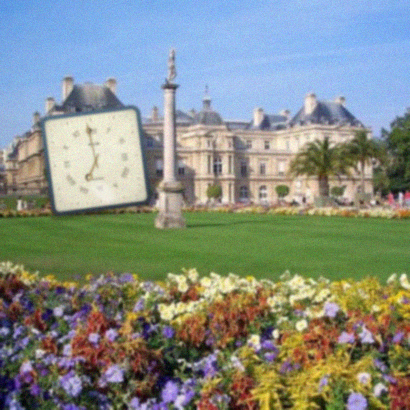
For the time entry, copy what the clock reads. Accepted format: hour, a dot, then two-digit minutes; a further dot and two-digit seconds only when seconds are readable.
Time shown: 6.59
